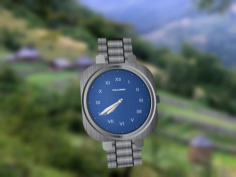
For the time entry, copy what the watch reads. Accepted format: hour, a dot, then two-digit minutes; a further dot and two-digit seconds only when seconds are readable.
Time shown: 7.40
